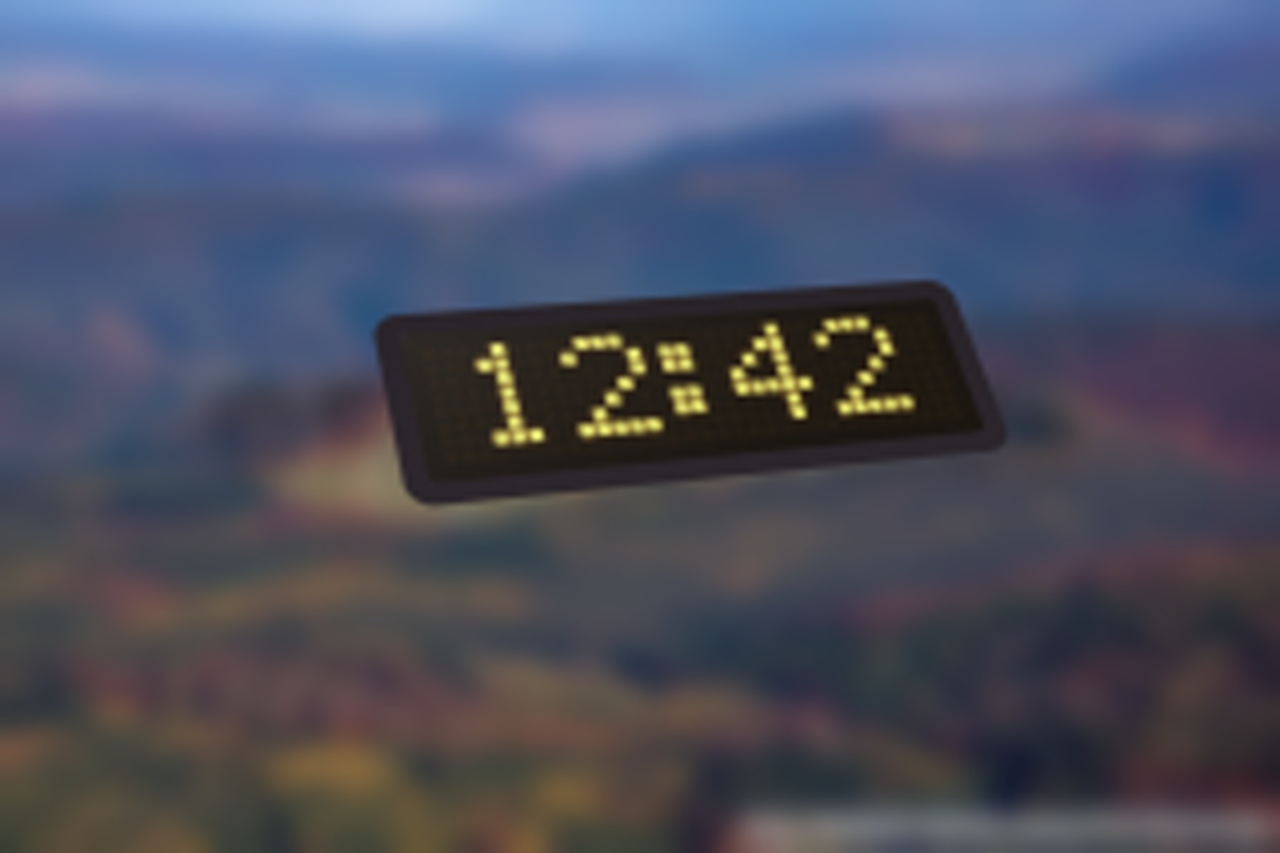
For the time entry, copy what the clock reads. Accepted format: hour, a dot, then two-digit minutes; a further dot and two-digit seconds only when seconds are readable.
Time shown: 12.42
